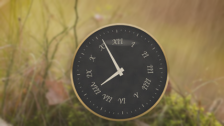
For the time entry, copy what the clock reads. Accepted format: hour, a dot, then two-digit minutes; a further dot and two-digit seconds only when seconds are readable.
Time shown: 7.56
